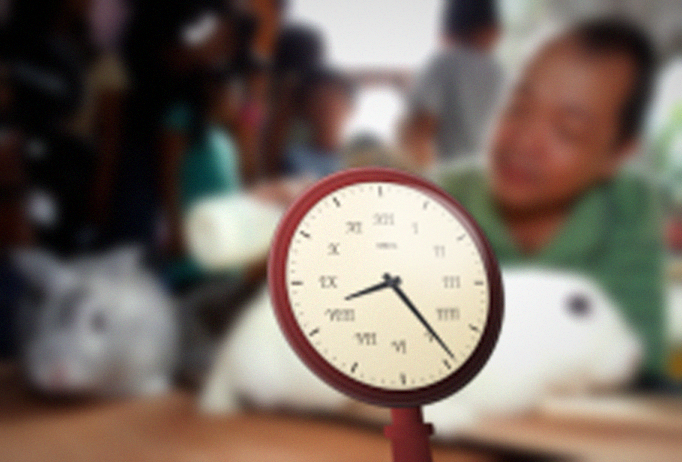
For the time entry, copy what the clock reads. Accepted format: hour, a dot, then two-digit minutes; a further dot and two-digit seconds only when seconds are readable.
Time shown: 8.24
